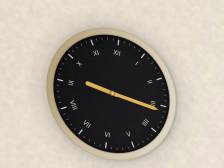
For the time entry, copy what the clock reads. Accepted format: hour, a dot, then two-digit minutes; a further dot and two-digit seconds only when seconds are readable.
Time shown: 9.16
